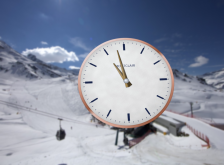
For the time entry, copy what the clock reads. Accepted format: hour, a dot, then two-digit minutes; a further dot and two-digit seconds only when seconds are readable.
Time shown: 10.58
